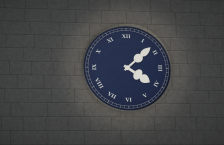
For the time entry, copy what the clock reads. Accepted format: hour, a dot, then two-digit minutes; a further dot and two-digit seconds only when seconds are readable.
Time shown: 4.08
